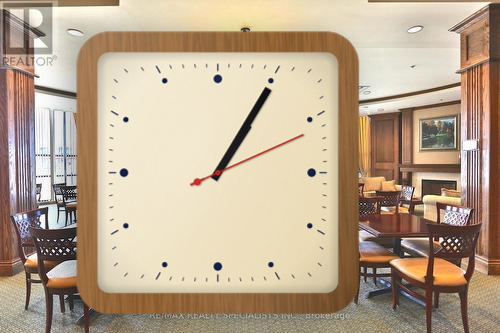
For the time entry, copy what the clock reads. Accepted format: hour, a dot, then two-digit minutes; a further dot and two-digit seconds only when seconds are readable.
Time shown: 1.05.11
